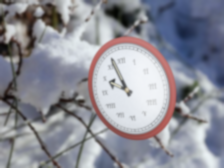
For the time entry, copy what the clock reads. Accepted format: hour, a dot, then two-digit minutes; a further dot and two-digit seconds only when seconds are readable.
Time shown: 9.57
